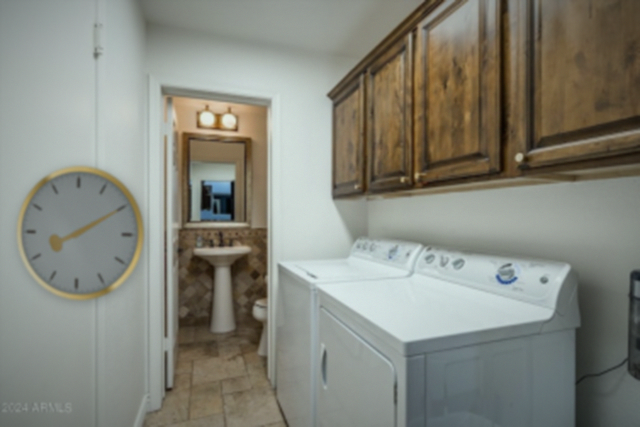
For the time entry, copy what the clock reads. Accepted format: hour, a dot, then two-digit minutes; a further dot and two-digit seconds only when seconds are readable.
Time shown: 8.10
